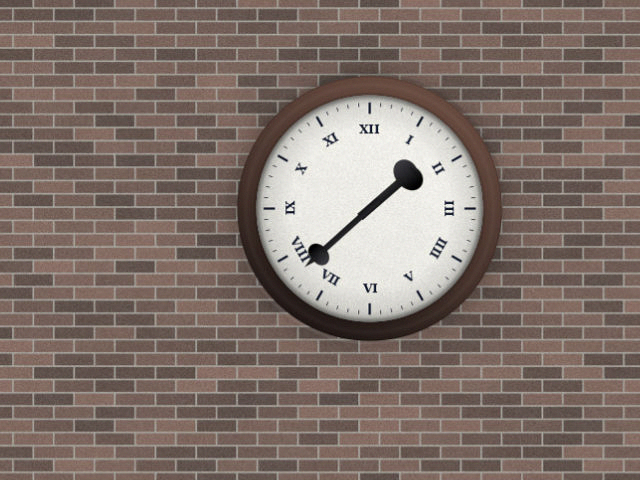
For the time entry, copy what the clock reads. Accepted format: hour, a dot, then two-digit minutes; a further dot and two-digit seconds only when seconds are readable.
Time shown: 1.38
